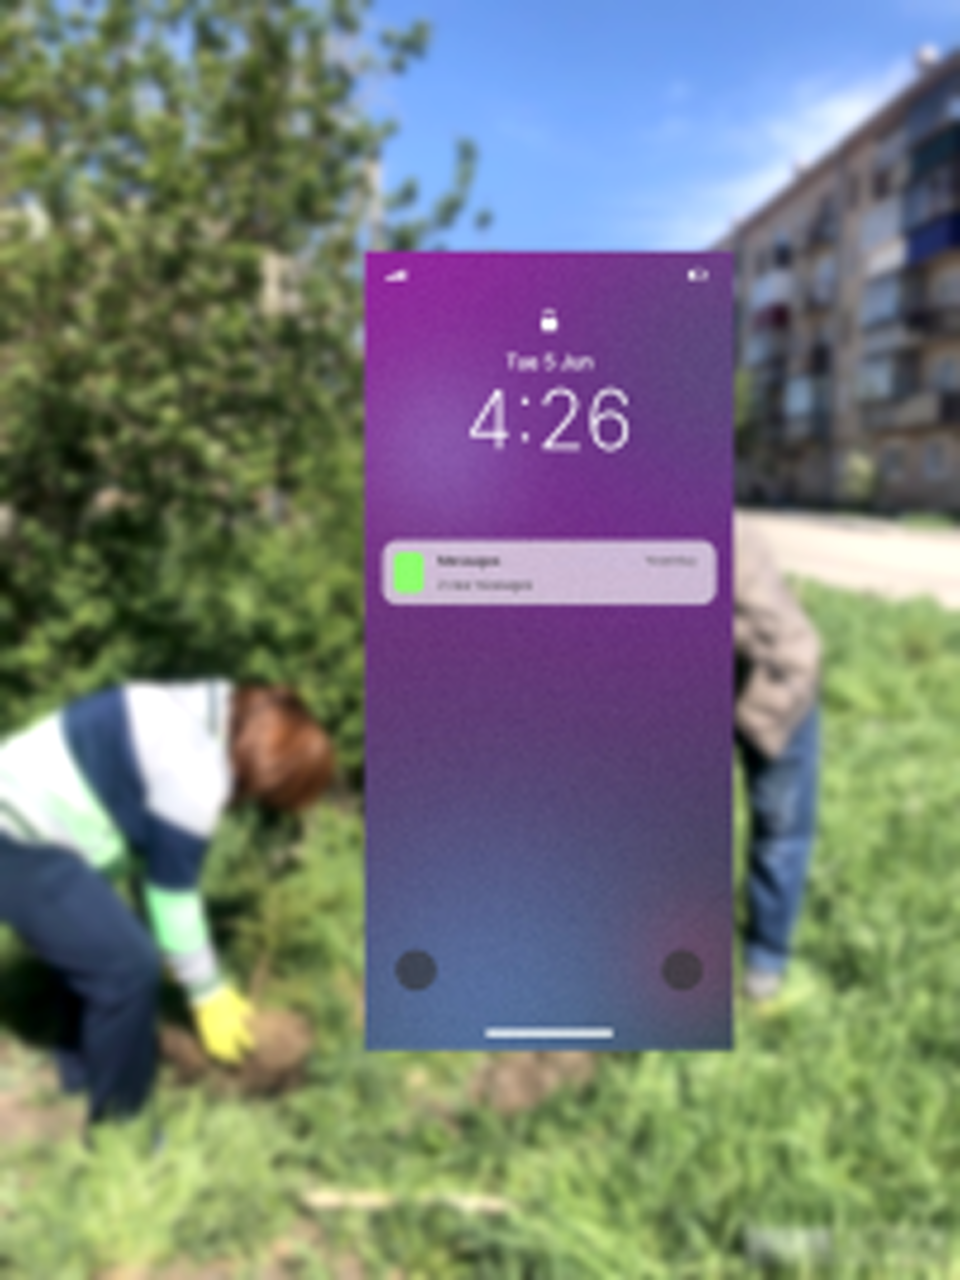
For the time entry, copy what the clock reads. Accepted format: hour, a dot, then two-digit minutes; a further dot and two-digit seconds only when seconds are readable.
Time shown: 4.26
